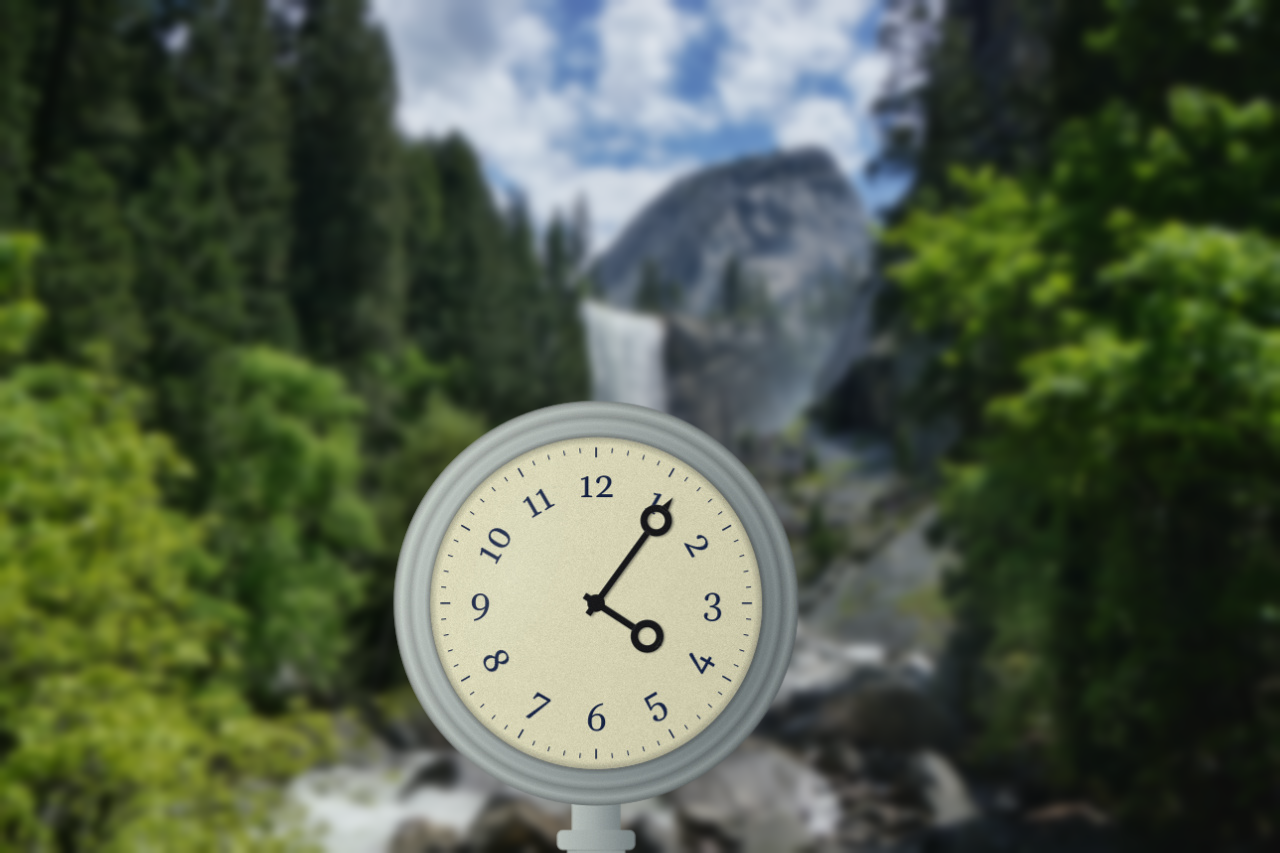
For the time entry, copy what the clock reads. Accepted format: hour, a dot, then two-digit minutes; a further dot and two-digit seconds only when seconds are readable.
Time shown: 4.06
